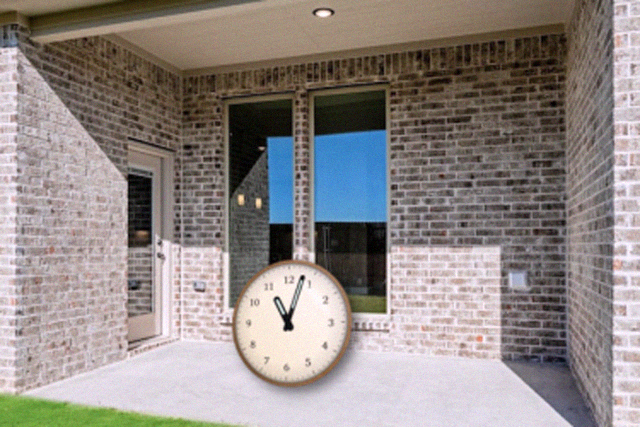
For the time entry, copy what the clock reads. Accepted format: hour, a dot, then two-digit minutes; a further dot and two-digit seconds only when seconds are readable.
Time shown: 11.03
